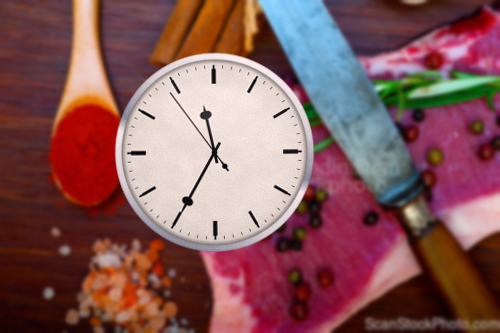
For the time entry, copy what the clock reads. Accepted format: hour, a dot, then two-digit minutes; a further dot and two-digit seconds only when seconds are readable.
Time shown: 11.34.54
